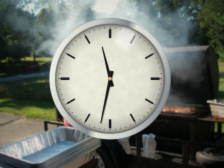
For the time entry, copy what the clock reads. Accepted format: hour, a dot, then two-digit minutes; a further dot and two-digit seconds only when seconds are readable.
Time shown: 11.32
